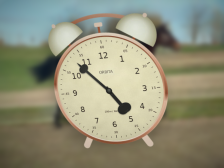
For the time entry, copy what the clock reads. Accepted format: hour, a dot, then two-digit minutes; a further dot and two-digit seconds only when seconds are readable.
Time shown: 4.53
